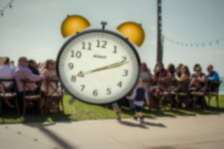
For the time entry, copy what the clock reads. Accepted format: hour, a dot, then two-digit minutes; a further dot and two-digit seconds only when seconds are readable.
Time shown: 8.11
